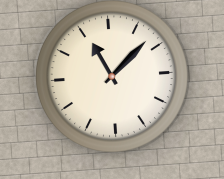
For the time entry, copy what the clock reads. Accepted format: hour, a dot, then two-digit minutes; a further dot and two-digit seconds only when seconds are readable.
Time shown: 11.08
